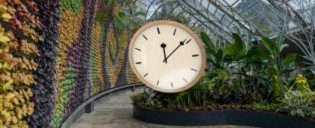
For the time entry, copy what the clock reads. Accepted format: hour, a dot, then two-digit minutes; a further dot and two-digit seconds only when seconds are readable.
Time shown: 12.09
